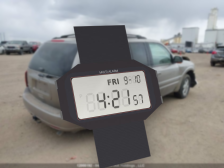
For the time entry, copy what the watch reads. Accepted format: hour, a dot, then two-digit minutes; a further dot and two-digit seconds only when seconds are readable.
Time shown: 4.21.57
